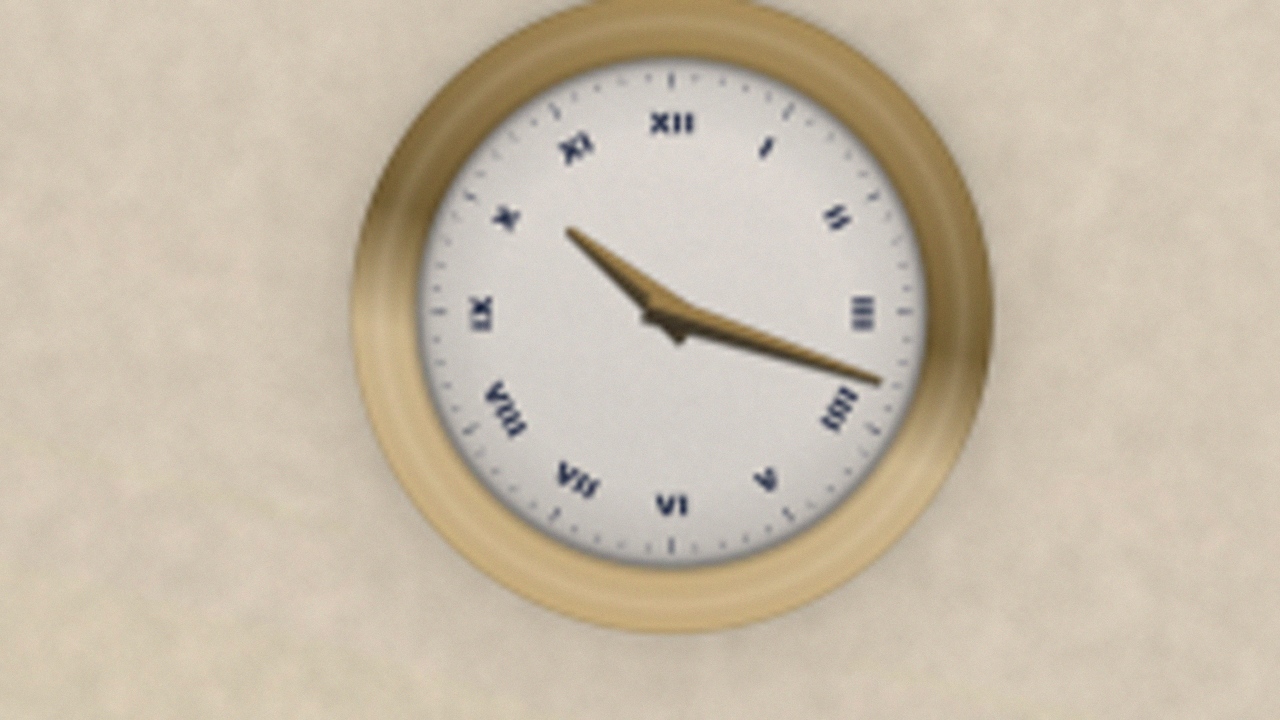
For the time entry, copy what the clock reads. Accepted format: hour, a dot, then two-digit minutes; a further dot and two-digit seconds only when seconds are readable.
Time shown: 10.18
